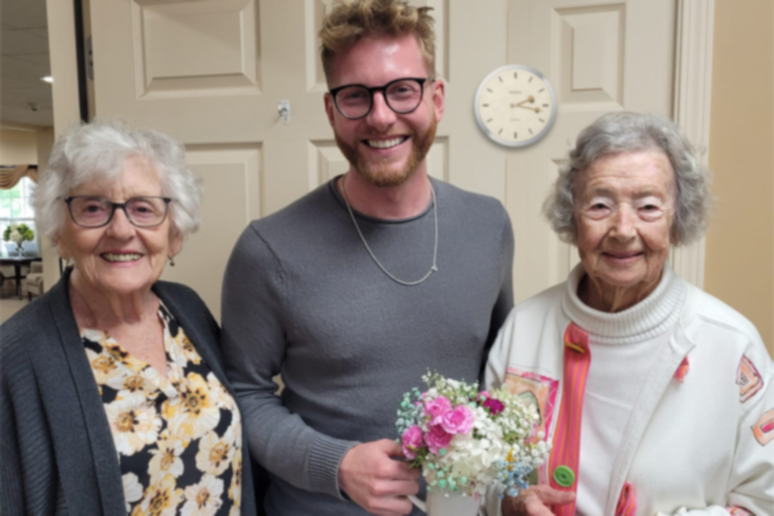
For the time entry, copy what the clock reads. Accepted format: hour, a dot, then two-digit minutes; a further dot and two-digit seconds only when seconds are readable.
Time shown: 2.17
